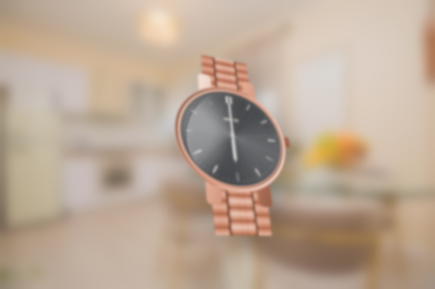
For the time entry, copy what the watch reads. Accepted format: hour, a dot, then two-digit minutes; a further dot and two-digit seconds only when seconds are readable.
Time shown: 6.00
